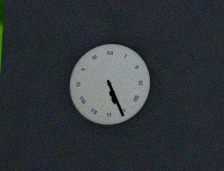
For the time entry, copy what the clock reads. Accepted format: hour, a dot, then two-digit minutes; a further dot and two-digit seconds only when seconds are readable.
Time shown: 5.26
